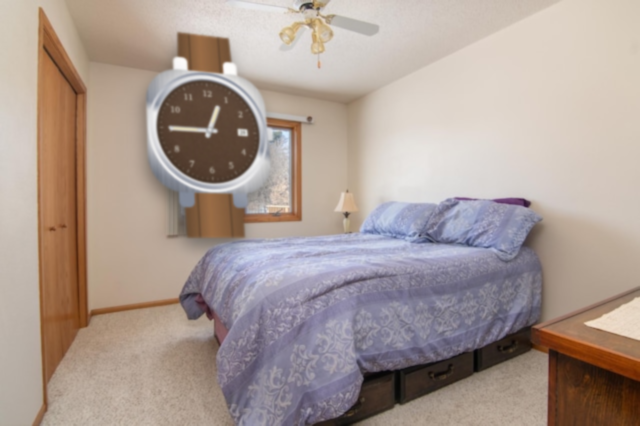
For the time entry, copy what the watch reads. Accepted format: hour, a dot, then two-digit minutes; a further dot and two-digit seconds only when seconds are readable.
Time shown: 12.45
